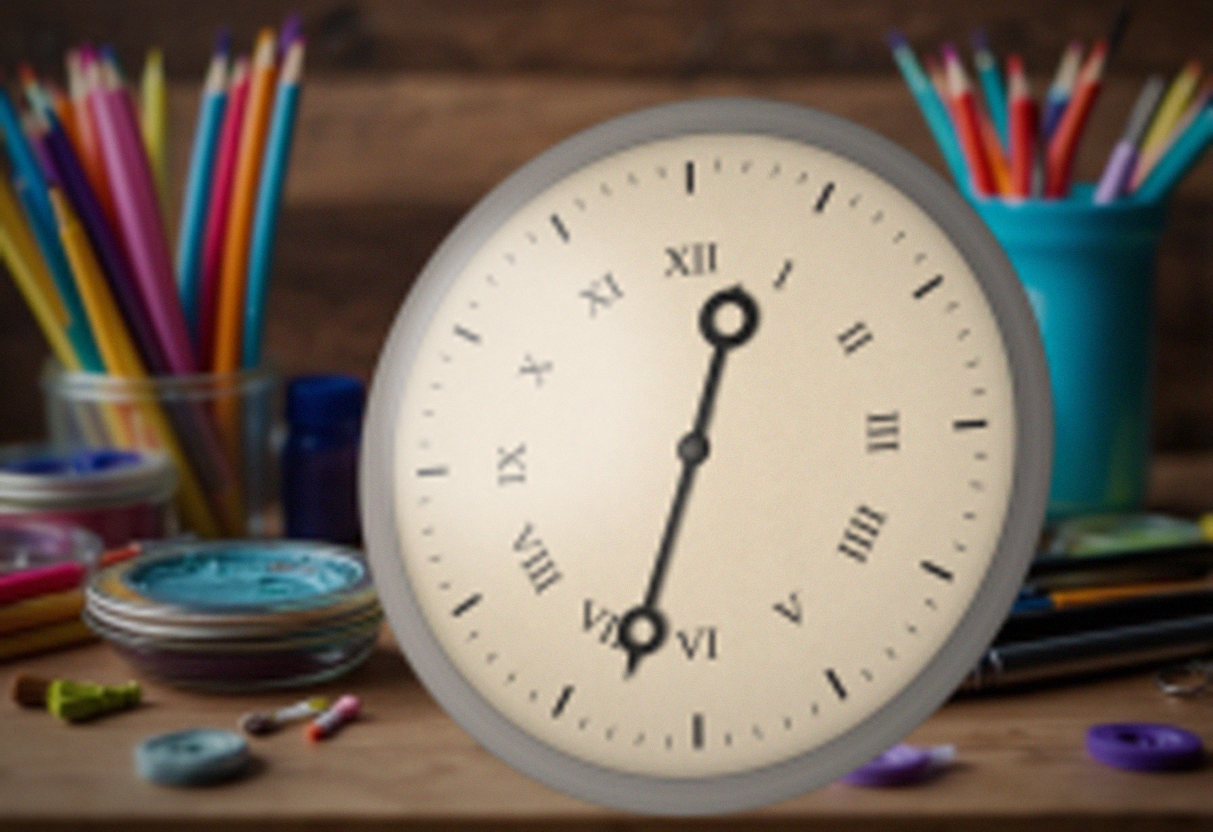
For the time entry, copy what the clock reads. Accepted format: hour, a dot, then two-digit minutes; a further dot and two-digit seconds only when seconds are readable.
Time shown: 12.33
